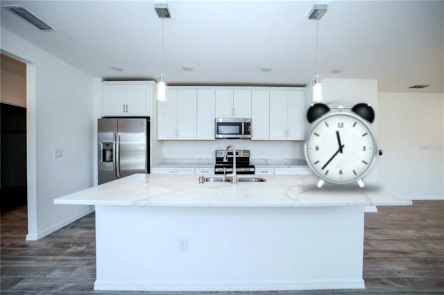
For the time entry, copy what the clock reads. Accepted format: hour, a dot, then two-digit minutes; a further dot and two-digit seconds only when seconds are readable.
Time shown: 11.37
